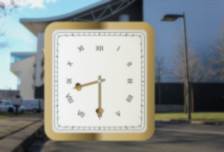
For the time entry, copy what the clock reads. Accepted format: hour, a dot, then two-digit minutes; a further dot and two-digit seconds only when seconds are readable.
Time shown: 8.30
